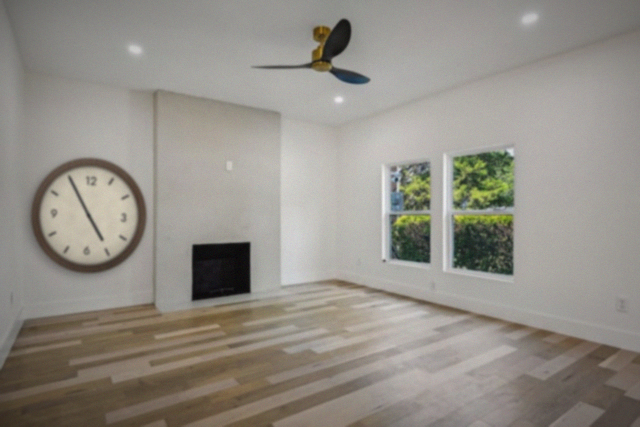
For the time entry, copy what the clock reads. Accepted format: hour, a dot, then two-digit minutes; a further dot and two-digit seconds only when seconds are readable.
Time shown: 4.55
